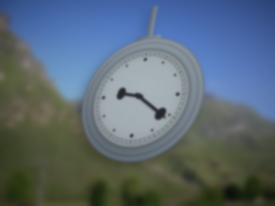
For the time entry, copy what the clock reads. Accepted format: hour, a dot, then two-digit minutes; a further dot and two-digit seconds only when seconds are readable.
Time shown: 9.21
